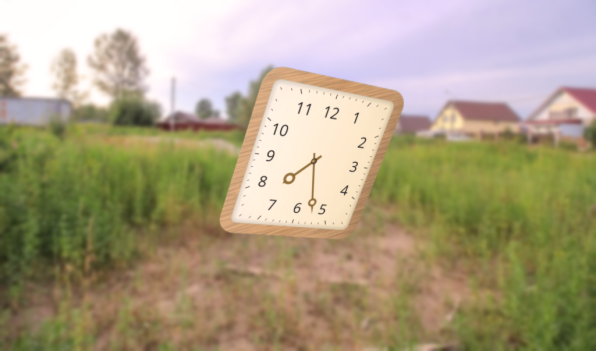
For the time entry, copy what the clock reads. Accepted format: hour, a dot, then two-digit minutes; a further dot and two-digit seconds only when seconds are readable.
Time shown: 7.27
